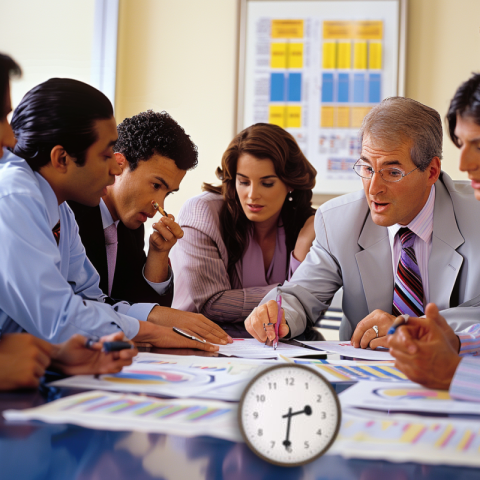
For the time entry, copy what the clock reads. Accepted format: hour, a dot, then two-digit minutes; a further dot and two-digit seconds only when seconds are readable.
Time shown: 2.31
